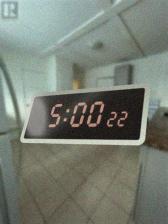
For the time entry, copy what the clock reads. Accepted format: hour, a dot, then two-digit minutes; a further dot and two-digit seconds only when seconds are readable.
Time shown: 5.00.22
